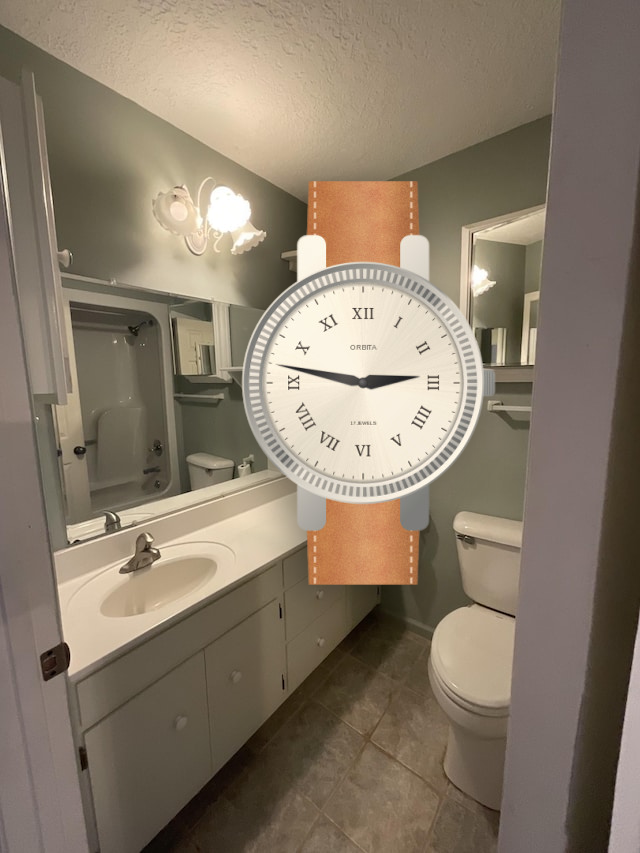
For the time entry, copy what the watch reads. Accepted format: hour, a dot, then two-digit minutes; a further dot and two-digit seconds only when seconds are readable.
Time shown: 2.47
